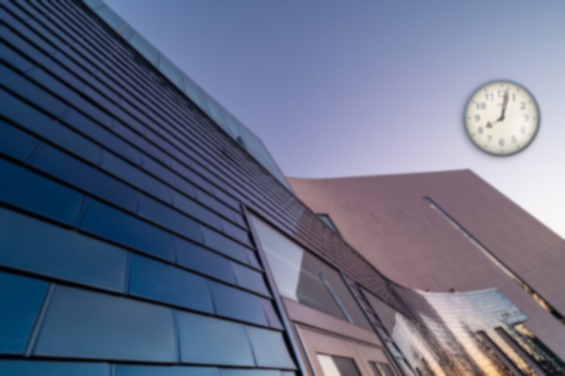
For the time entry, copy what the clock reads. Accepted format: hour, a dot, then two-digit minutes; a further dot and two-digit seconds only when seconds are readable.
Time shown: 8.02
